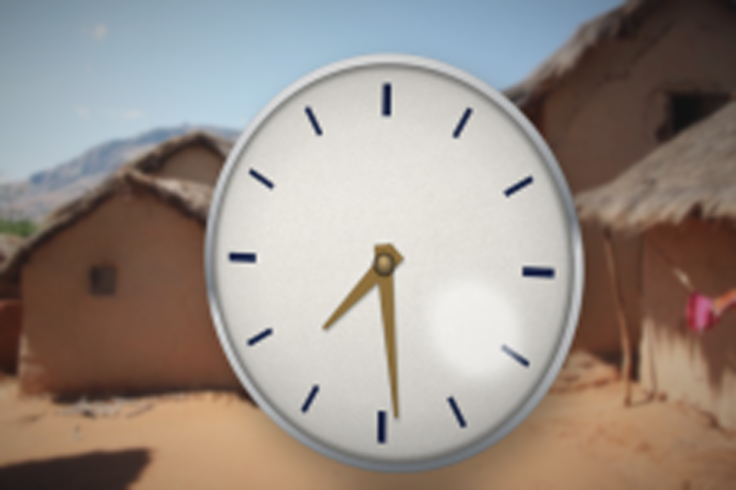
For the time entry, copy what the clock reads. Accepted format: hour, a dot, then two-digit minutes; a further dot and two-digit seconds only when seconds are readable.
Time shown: 7.29
